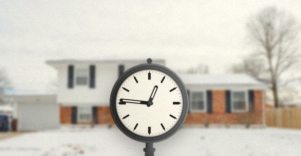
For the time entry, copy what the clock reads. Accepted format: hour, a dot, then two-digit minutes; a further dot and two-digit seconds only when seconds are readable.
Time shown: 12.46
